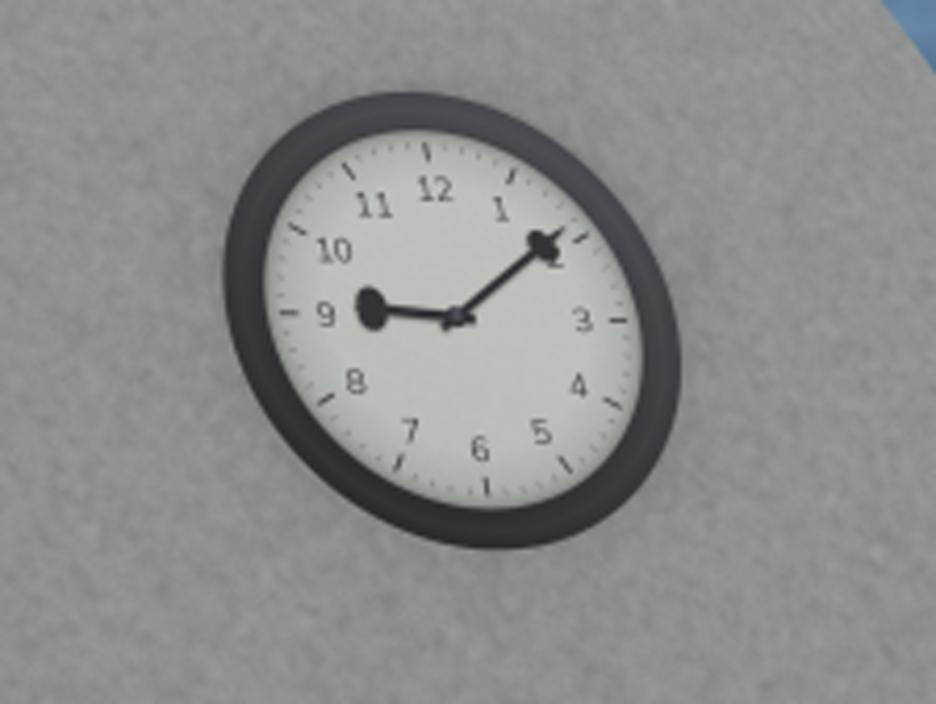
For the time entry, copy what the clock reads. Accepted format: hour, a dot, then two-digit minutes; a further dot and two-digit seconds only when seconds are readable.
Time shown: 9.09
